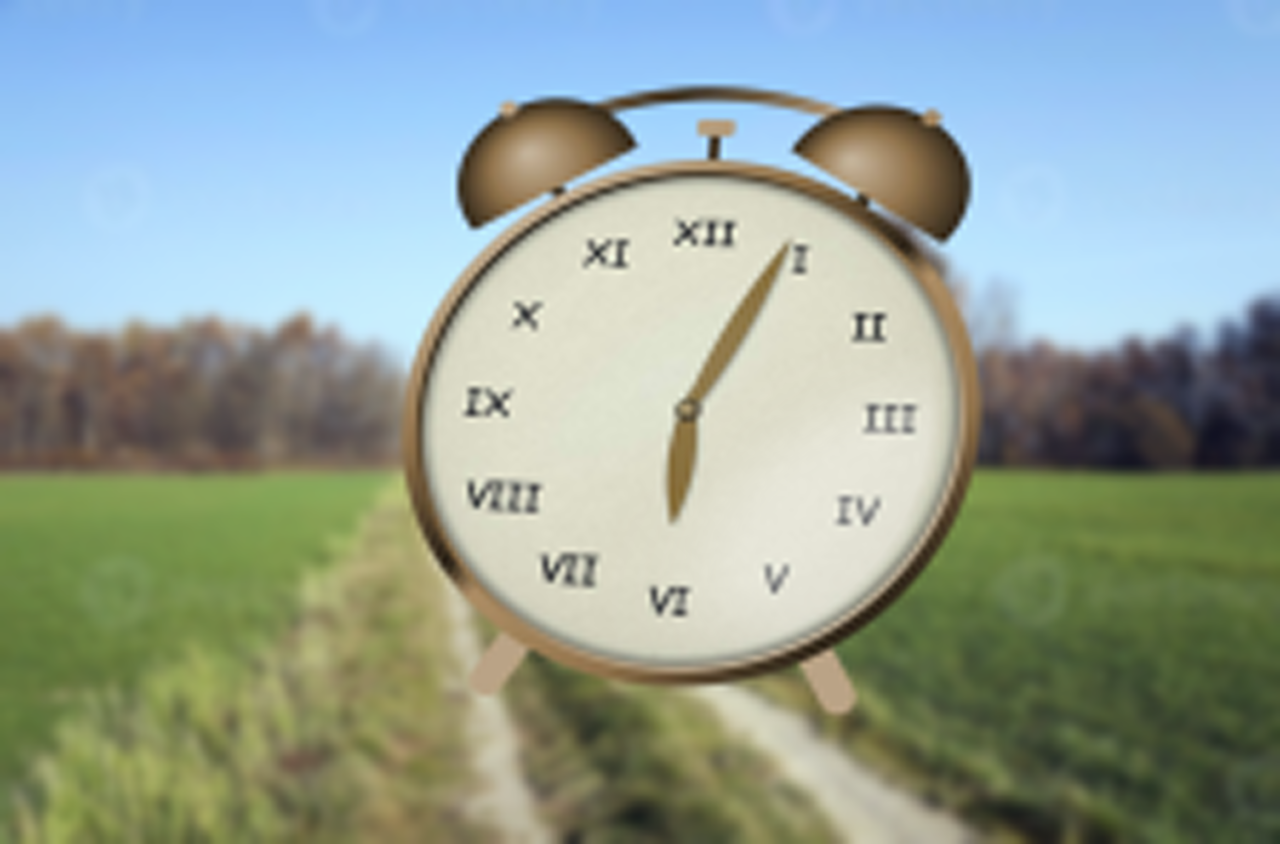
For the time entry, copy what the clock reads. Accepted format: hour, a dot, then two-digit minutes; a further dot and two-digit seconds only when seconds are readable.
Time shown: 6.04
